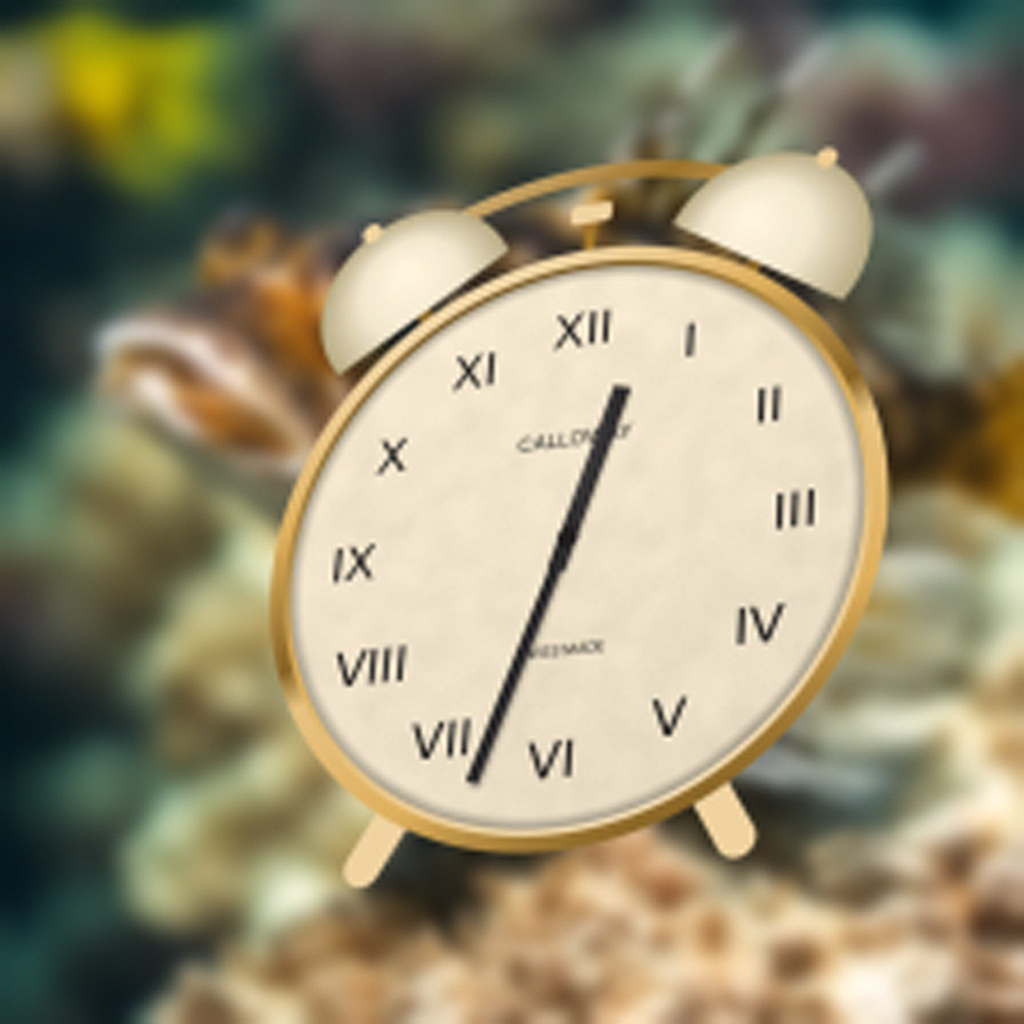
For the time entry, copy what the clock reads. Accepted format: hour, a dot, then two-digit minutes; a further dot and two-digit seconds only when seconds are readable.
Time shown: 12.33
